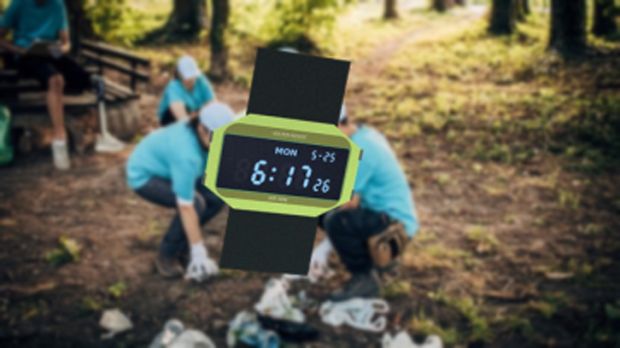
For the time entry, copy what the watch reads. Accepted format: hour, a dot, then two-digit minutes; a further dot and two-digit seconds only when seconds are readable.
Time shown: 6.17.26
